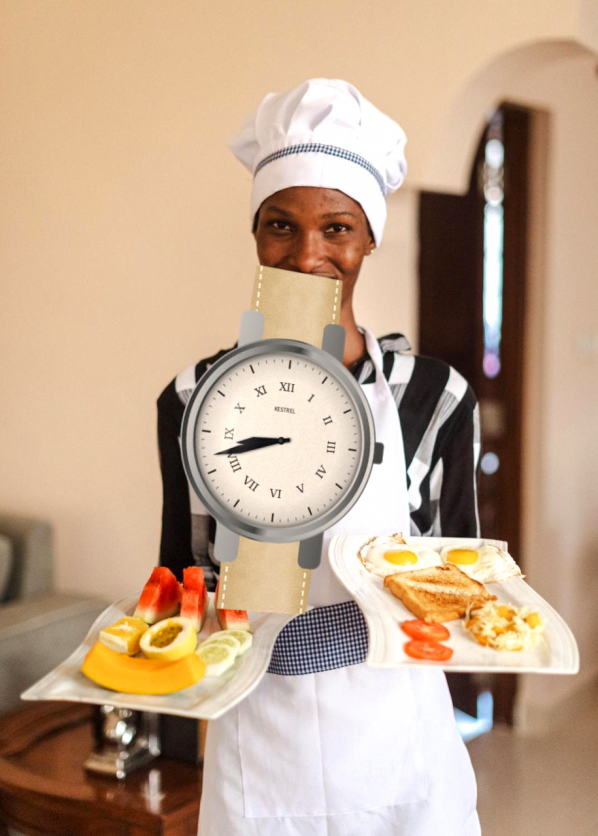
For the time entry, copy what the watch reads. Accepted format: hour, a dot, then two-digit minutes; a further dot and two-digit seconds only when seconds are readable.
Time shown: 8.42
